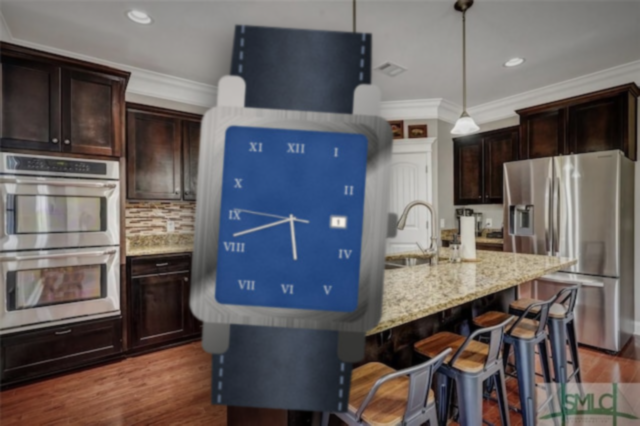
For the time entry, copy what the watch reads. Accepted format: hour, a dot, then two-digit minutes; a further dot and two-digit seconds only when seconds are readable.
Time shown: 5.41.46
